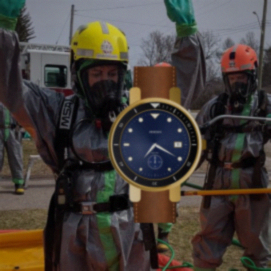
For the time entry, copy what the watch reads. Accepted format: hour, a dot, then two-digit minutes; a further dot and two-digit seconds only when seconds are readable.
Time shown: 7.20
